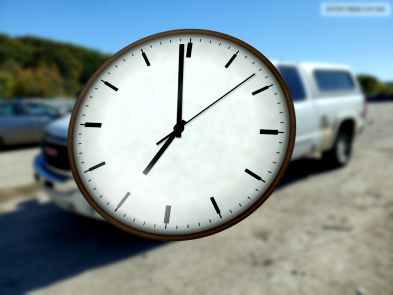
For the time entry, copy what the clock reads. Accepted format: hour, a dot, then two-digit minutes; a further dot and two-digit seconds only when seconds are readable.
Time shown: 6.59.08
